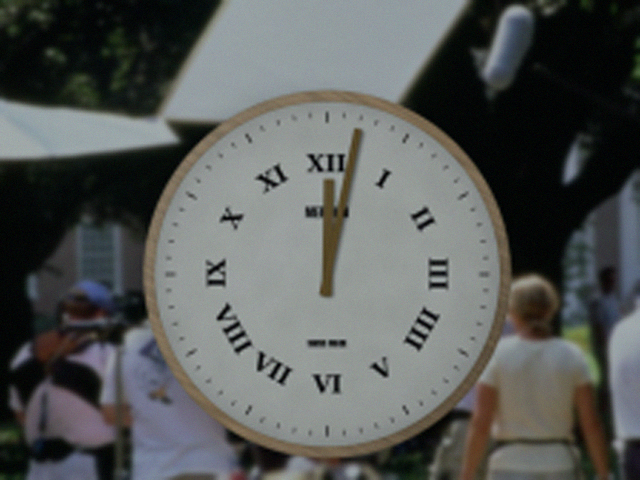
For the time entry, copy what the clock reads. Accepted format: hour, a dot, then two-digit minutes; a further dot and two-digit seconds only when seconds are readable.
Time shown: 12.02
